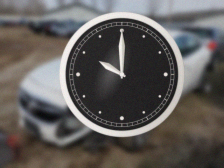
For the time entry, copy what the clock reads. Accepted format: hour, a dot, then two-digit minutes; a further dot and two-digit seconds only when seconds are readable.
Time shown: 10.00
